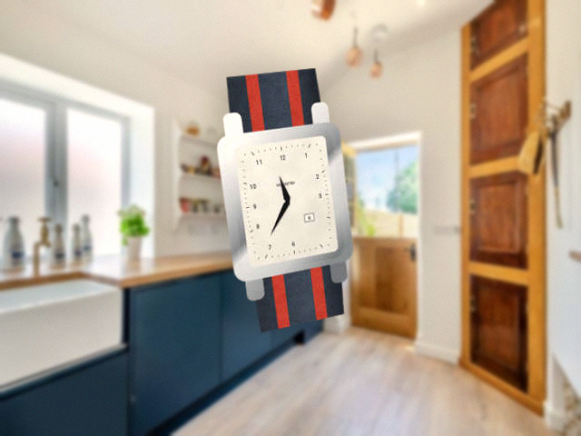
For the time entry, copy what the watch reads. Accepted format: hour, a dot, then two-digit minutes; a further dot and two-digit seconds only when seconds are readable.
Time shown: 11.36
